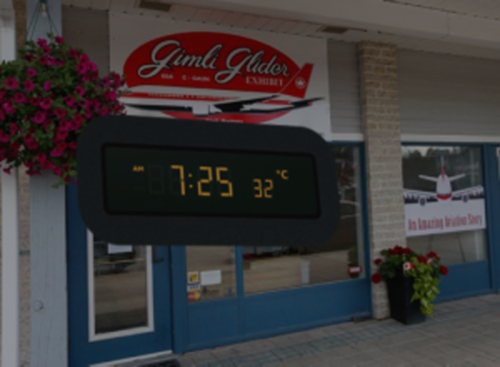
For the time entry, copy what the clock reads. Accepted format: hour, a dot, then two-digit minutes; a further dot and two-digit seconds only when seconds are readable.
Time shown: 7.25
